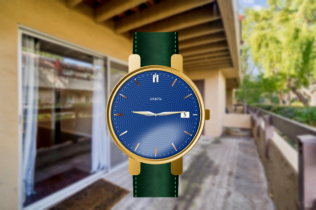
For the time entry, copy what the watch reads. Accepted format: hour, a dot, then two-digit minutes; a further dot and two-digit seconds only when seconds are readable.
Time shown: 9.14
